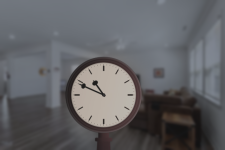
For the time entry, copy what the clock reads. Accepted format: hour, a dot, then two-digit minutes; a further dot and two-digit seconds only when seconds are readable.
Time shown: 10.49
